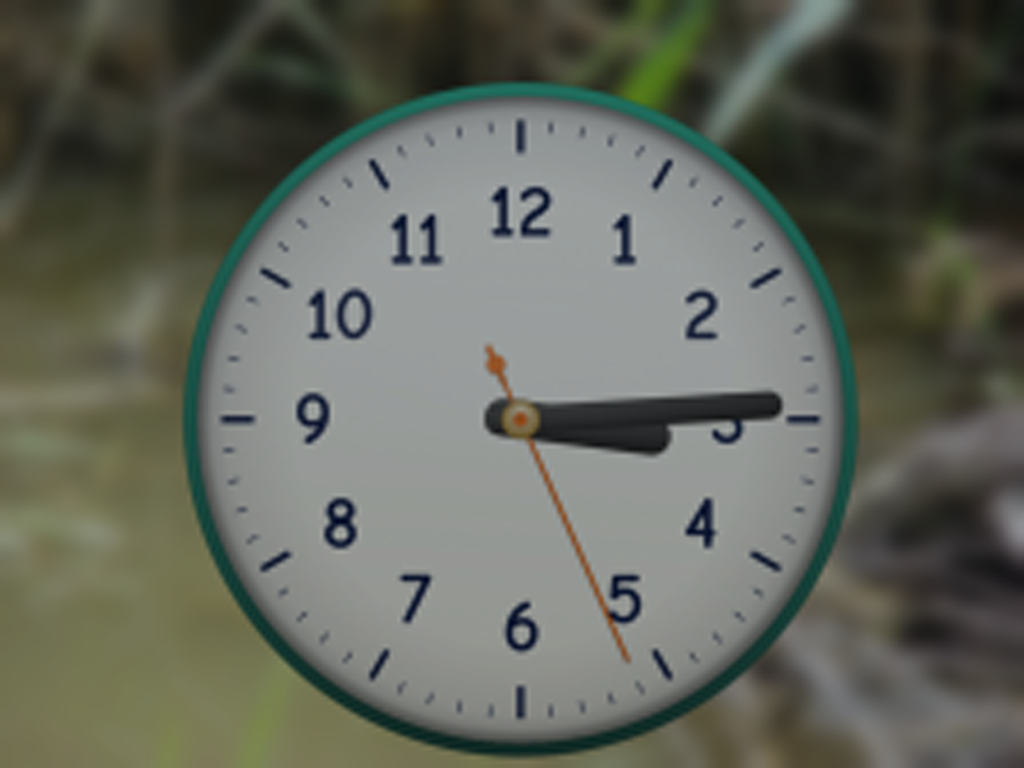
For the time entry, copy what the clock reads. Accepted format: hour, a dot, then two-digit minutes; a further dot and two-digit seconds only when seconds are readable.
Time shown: 3.14.26
